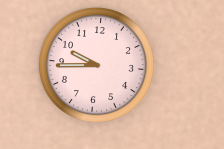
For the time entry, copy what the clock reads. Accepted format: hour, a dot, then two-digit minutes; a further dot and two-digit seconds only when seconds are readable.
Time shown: 9.44
